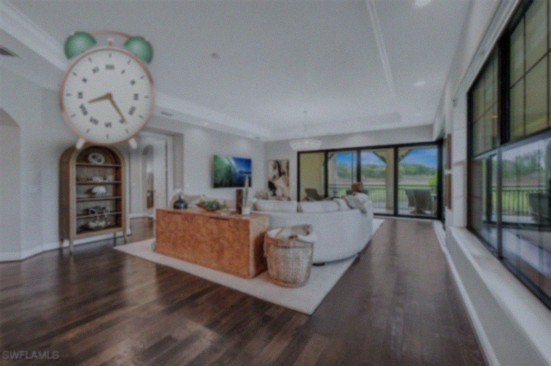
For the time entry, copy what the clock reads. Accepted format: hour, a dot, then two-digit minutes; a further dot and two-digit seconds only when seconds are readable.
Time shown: 8.24
